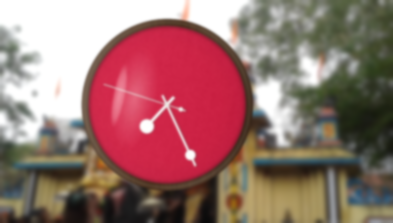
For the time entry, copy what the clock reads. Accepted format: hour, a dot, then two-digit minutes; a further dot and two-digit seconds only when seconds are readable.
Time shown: 7.25.48
